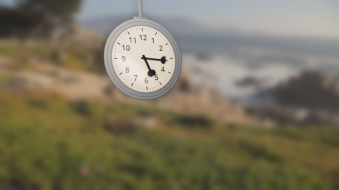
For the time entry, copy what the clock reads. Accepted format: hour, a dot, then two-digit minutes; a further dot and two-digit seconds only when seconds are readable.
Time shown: 5.16
